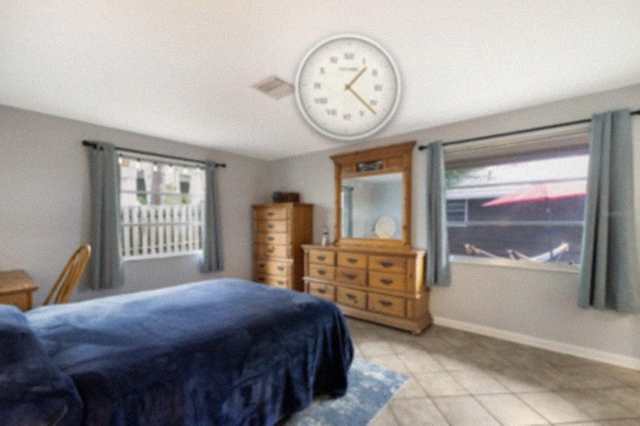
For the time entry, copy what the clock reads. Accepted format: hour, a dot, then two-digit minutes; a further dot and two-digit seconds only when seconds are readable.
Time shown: 1.22
